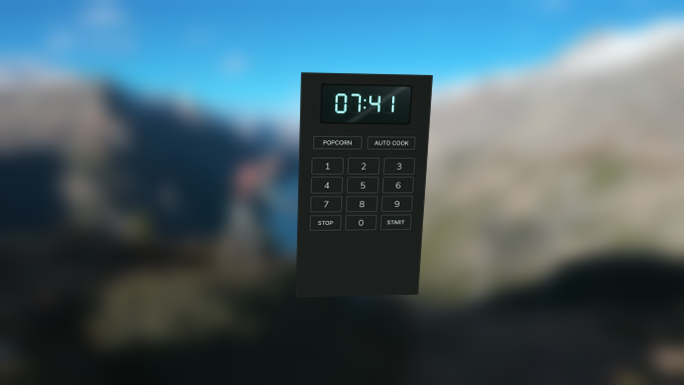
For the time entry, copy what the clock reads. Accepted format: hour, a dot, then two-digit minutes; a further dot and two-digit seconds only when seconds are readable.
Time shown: 7.41
